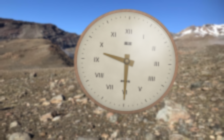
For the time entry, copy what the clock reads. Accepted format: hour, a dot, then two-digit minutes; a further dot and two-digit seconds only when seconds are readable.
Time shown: 9.30
